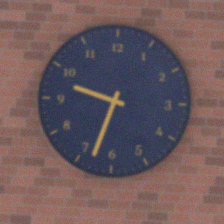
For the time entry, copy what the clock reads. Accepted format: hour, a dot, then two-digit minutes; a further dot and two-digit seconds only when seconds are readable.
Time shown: 9.33
